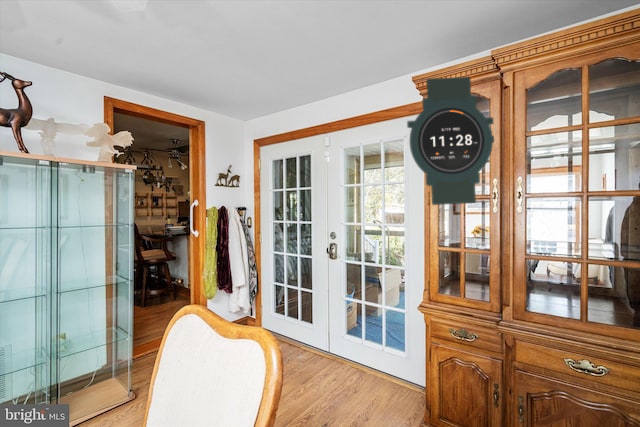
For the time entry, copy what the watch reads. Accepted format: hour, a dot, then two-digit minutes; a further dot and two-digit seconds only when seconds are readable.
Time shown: 11.28
